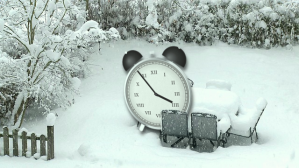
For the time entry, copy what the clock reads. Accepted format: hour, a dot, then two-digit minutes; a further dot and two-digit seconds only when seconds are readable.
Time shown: 3.54
